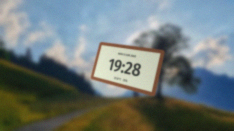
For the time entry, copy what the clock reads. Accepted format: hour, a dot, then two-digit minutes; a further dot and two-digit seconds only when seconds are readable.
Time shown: 19.28
